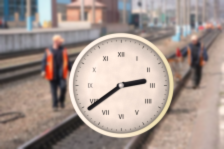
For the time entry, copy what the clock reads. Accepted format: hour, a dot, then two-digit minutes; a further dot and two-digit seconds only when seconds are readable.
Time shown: 2.39
